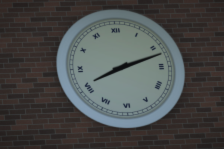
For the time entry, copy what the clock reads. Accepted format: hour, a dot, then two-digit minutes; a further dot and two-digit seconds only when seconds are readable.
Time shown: 8.12
